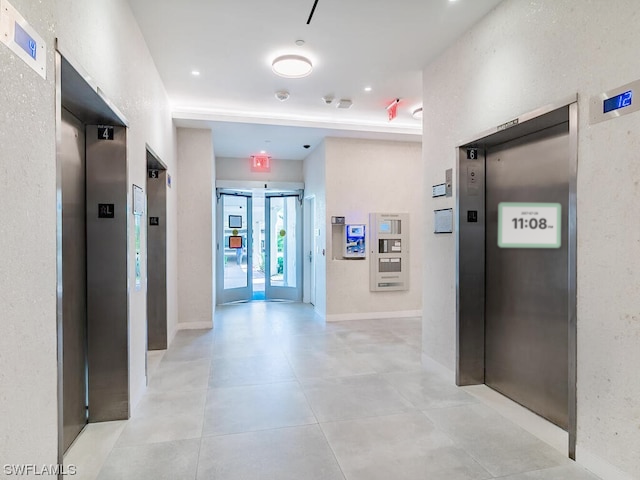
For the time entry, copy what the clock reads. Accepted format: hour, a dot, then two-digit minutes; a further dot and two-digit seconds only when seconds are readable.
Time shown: 11.08
